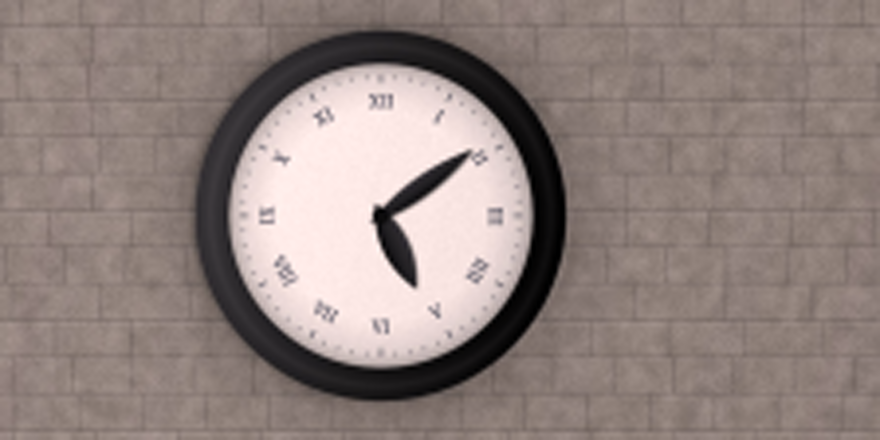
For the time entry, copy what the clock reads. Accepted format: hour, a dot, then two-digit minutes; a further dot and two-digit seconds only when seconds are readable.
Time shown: 5.09
